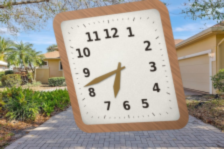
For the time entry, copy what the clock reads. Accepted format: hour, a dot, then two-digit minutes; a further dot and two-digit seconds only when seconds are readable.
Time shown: 6.42
